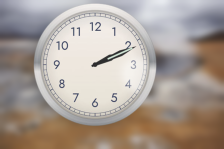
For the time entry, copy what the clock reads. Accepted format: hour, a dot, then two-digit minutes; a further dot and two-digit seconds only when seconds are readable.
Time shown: 2.11
